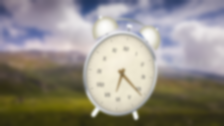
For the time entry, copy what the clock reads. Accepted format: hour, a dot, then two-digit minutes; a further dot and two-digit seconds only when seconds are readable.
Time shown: 6.21
